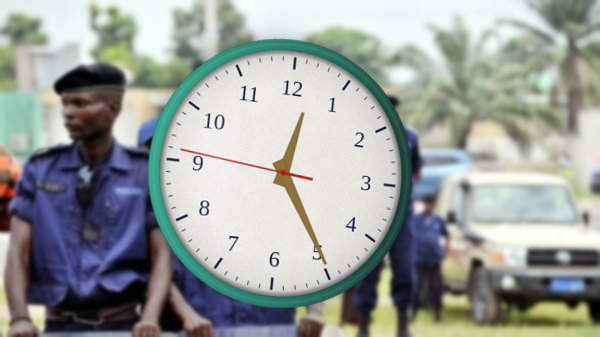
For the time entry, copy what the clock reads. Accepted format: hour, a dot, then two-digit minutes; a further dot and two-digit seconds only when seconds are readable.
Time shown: 12.24.46
